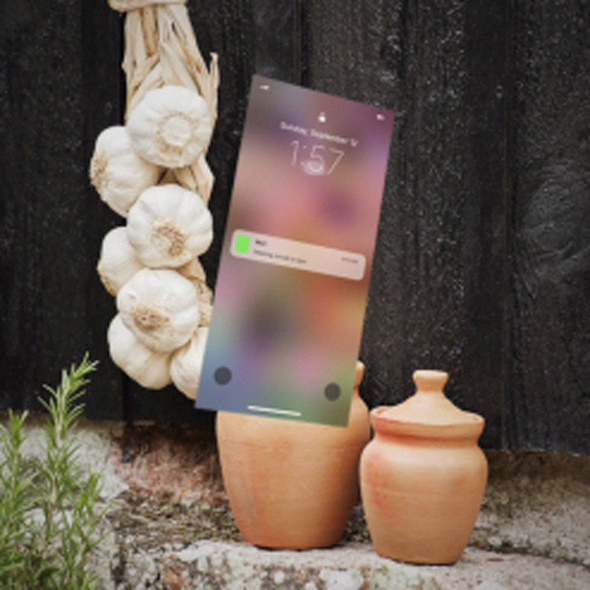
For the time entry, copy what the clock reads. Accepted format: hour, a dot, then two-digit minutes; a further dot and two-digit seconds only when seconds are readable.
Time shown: 1.57
